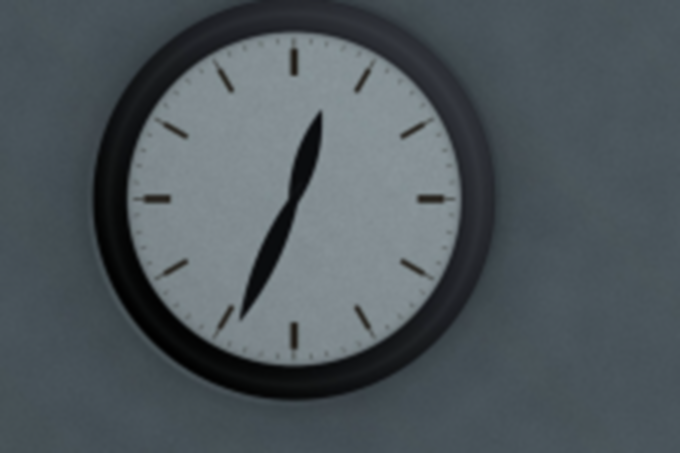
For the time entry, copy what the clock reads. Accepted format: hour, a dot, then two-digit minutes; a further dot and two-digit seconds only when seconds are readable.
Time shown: 12.34
